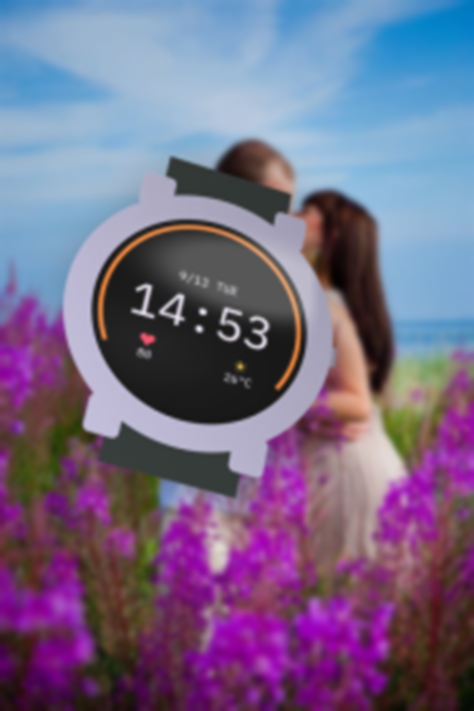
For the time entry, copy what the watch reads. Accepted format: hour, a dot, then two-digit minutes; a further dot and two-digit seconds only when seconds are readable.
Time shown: 14.53
